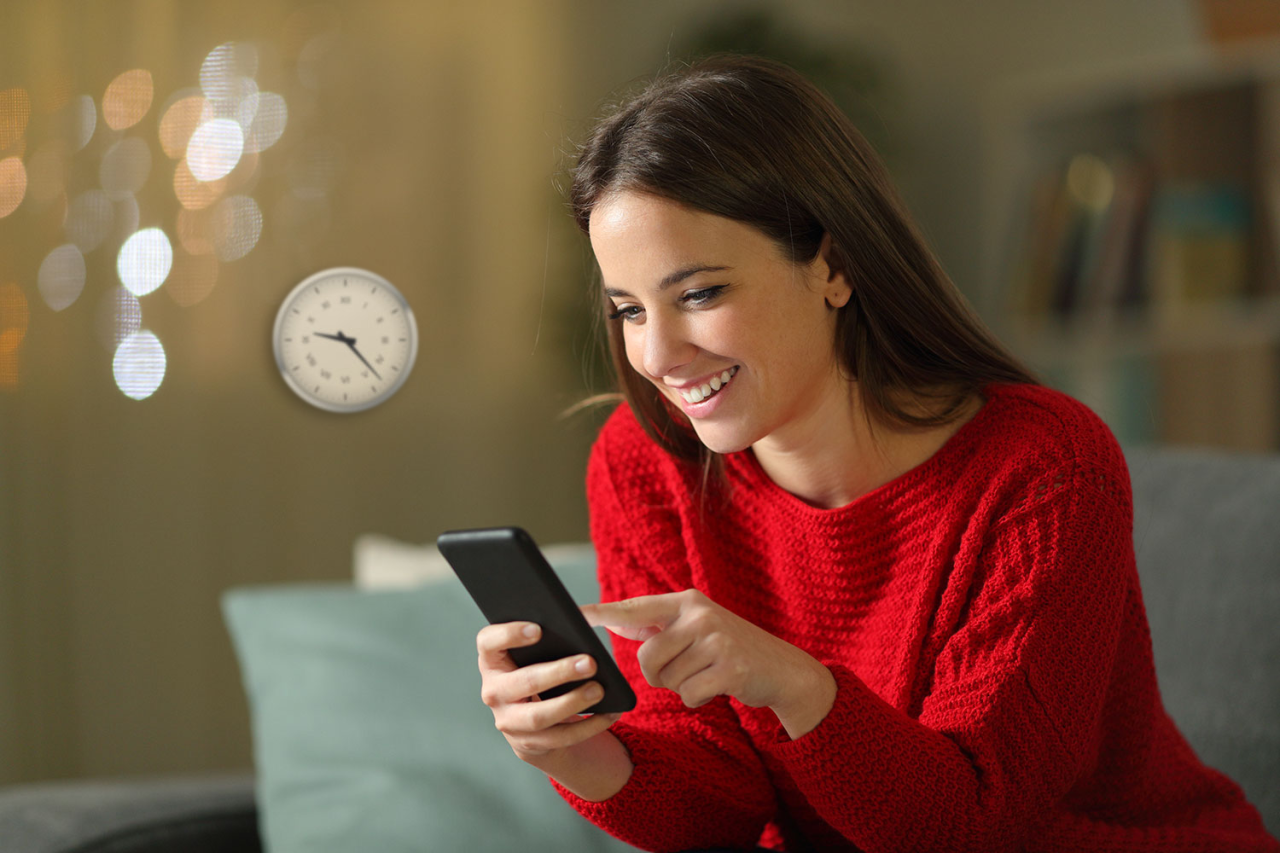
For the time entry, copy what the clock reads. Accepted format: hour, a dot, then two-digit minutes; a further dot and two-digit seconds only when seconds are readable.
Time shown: 9.23
